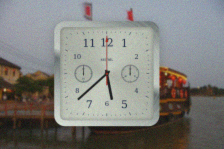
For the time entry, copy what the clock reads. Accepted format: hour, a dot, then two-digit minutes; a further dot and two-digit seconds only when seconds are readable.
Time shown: 5.38
